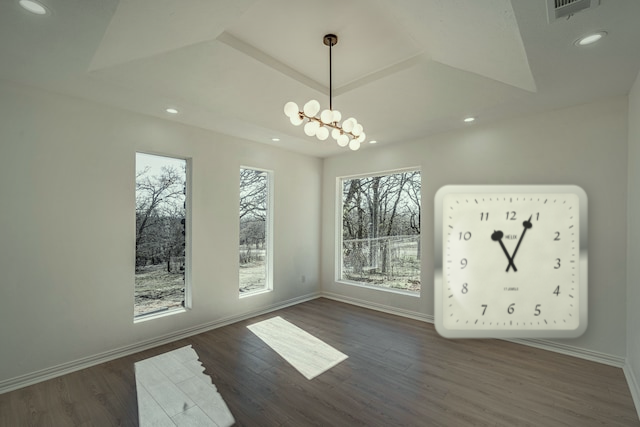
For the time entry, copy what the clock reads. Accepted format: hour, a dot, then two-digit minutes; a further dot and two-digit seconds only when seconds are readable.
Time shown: 11.04
